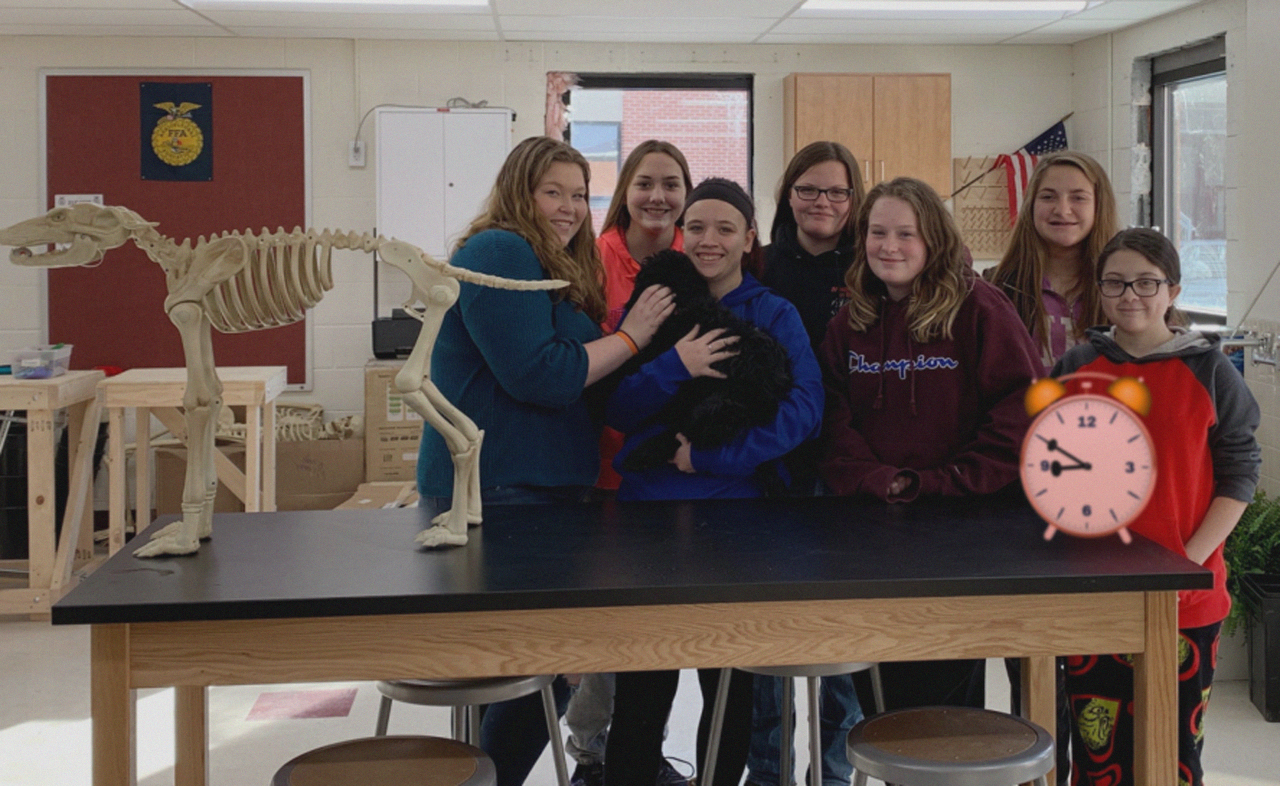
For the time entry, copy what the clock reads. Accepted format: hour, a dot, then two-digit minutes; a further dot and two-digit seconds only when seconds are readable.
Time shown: 8.50
